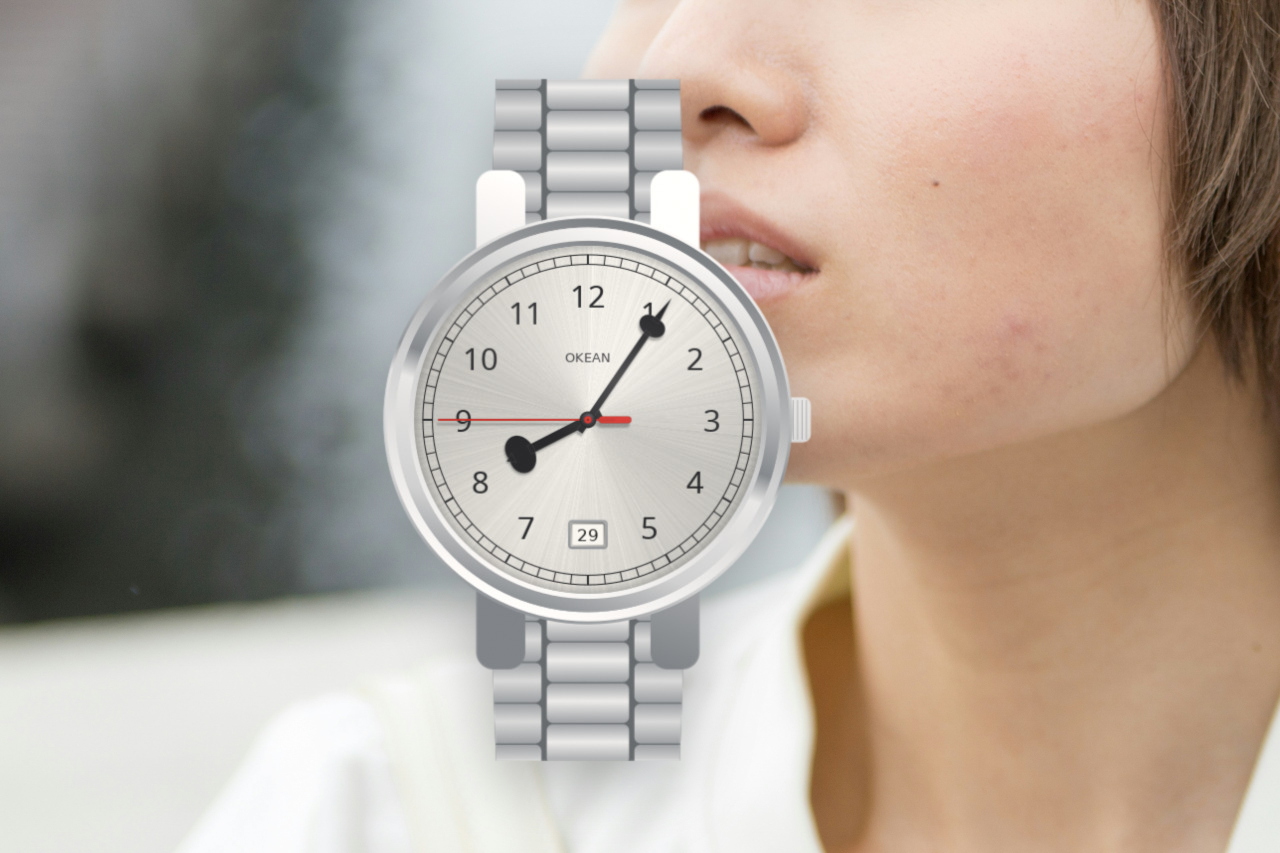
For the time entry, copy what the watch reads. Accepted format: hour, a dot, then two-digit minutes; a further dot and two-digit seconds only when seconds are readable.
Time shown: 8.05.45
